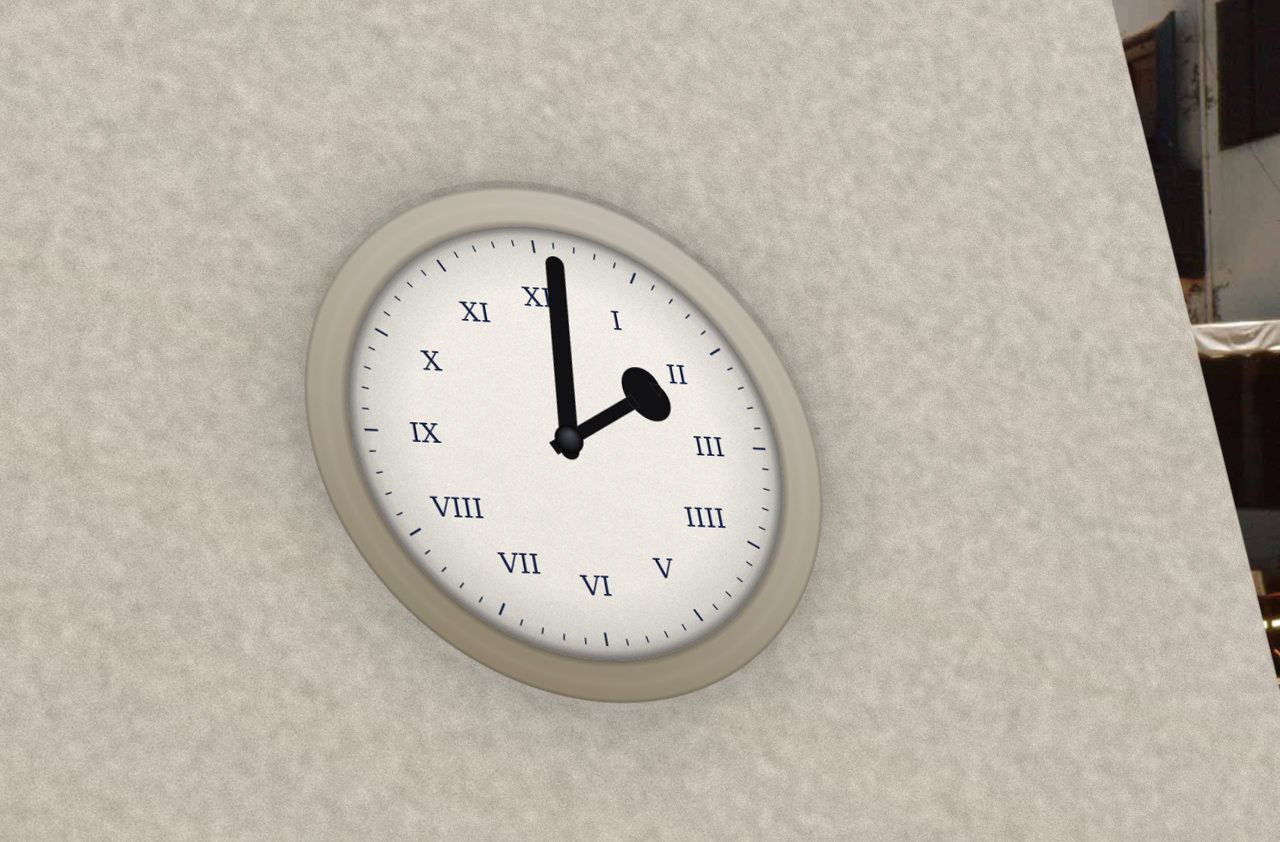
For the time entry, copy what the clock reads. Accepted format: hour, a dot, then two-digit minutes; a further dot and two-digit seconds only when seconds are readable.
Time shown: 2.01
